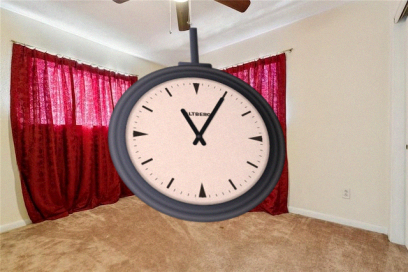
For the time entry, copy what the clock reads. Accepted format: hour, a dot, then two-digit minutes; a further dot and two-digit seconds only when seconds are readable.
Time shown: 11.05
